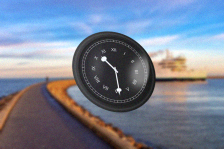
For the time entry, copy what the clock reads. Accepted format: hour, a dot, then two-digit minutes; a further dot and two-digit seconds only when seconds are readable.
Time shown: 10.29
